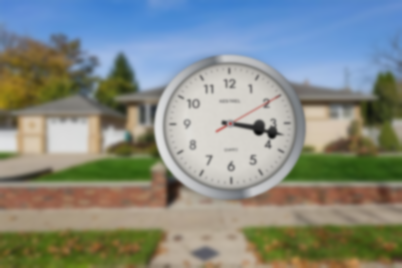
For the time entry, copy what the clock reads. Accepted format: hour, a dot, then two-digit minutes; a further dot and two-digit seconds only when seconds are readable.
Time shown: 3.17.10
